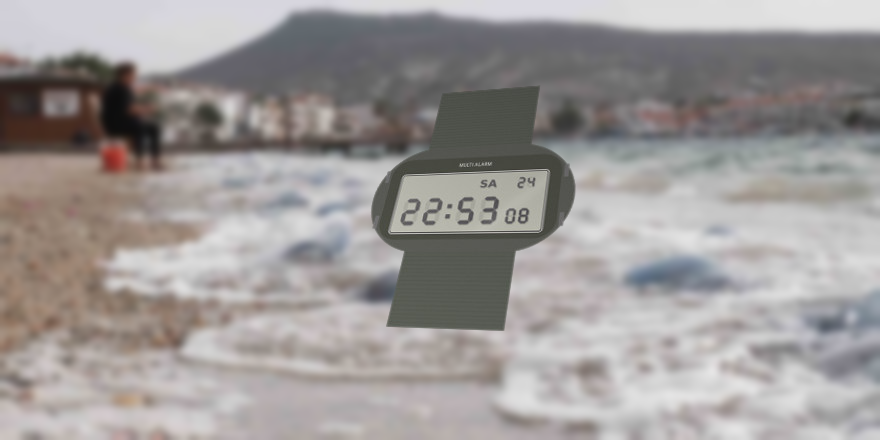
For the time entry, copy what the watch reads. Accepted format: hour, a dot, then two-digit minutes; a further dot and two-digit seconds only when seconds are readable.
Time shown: 22.53.08
